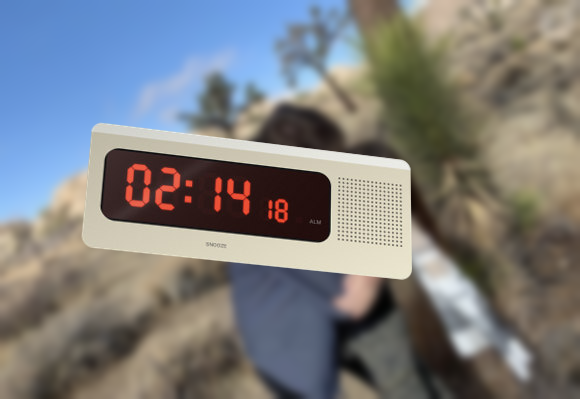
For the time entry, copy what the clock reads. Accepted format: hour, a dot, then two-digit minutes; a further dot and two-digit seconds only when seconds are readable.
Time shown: 2.14.18
